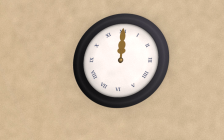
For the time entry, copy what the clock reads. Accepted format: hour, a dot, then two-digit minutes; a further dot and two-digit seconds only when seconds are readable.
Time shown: 12.00
